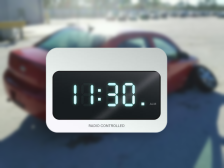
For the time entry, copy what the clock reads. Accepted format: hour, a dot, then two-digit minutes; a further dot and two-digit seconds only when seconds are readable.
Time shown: 11.30
